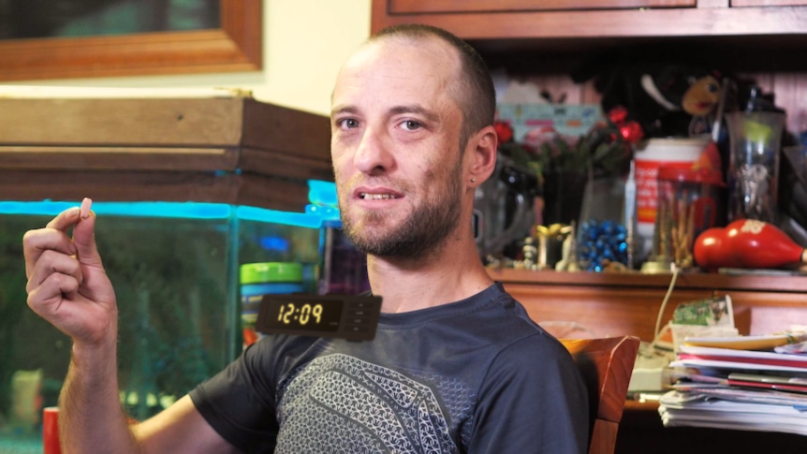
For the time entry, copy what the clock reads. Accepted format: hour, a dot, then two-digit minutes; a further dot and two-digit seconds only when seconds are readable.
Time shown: 12.09
